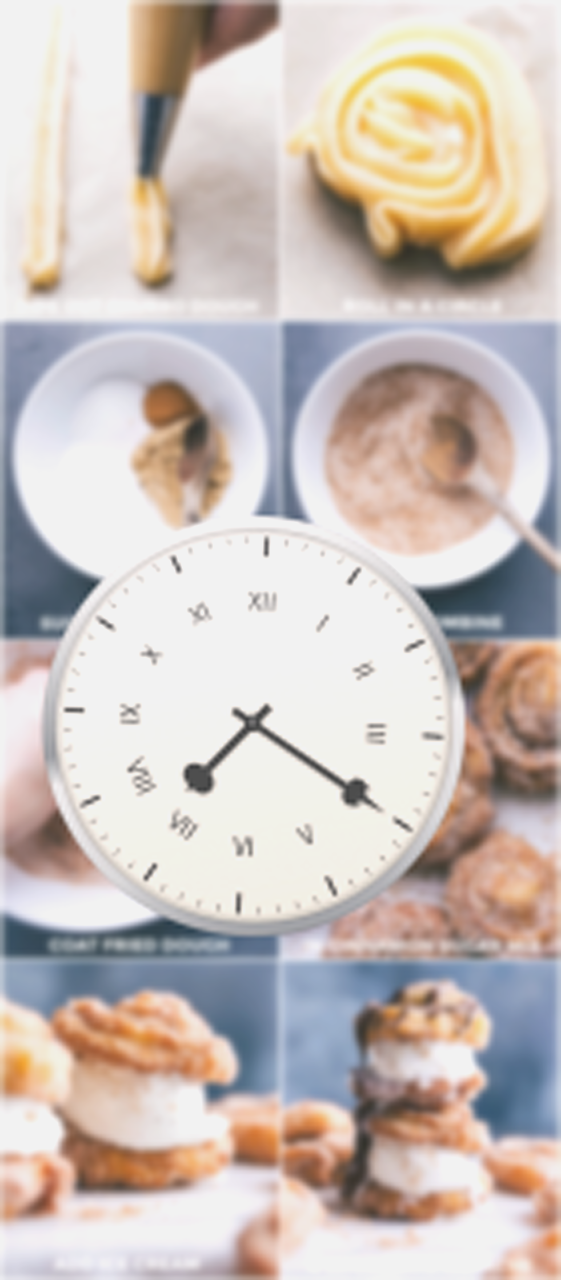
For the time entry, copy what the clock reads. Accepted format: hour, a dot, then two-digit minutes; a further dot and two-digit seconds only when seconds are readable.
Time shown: 7.20
